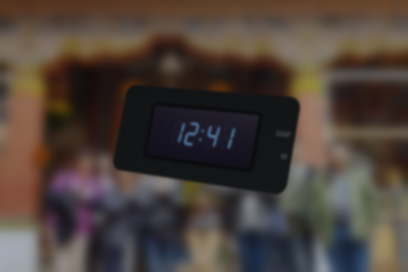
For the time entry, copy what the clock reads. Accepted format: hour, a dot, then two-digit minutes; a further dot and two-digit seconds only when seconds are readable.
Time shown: 12.41
